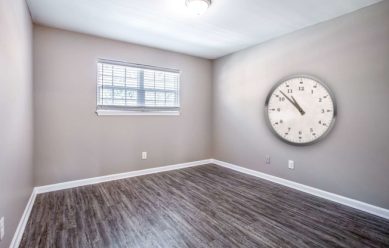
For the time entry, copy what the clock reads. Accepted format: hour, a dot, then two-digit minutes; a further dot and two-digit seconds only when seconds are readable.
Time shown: 10.52
